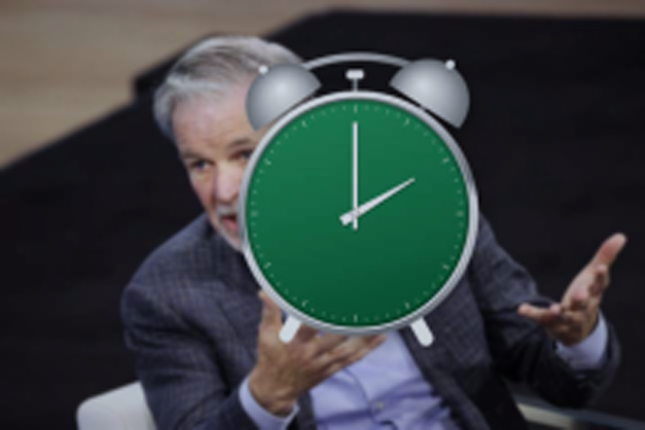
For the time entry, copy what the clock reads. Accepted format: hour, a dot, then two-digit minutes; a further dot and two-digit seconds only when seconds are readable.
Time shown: 2.00
